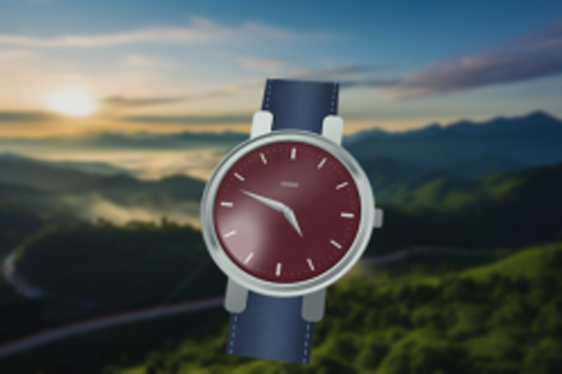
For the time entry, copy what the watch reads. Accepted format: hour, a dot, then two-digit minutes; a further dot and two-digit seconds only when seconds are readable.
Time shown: 4.48
